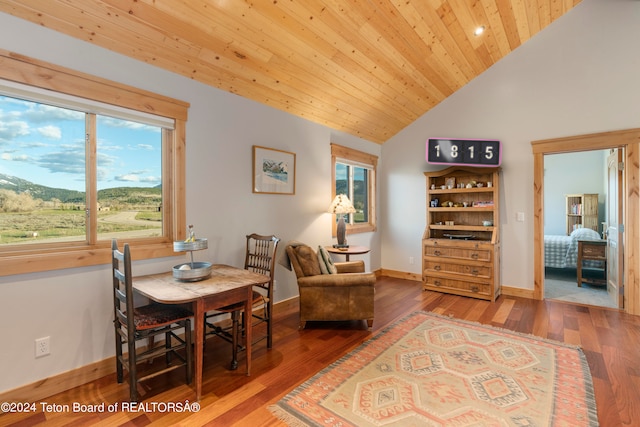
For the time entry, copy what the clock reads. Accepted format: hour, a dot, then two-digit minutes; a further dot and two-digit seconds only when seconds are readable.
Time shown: 18.15
